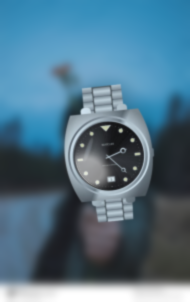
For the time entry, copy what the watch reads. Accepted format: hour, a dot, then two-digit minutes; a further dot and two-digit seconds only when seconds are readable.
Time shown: 2.23
